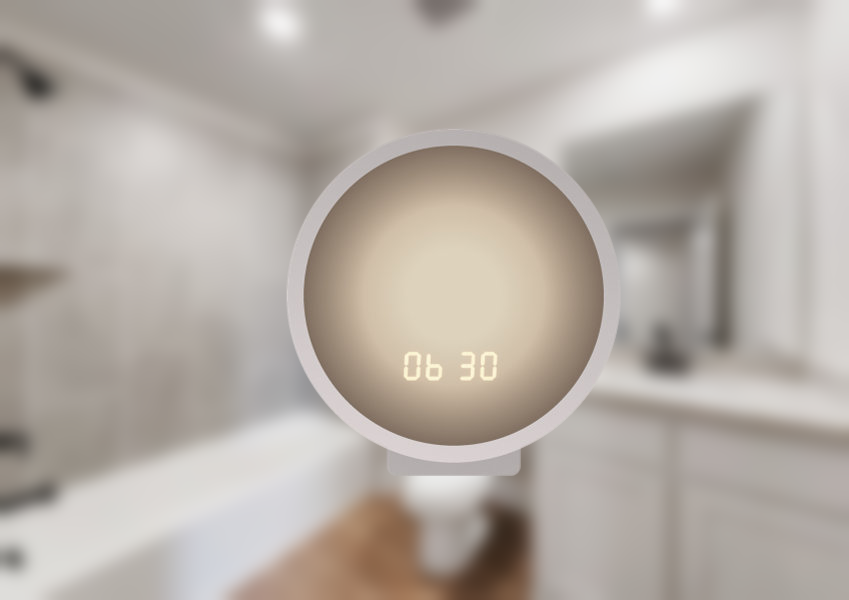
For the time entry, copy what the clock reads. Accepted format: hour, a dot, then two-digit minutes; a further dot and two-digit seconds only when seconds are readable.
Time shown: 6.30
